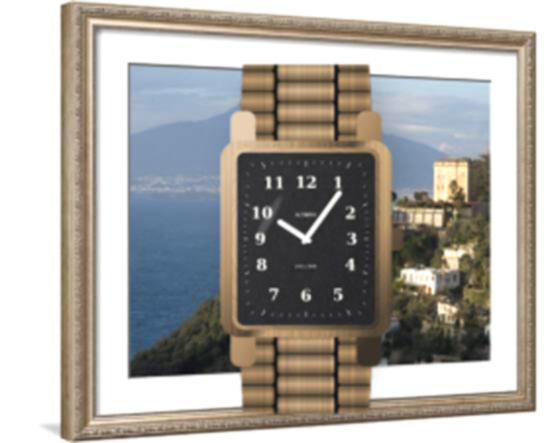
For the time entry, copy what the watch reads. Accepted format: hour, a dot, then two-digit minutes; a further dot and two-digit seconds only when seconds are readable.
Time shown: 10.06
